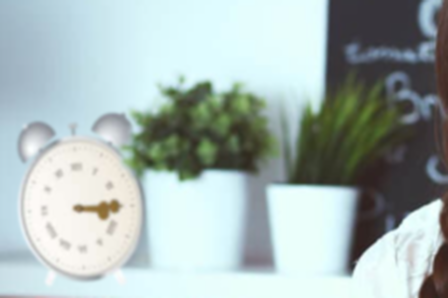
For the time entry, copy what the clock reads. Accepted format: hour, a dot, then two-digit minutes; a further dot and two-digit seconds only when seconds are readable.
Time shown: 3.15
